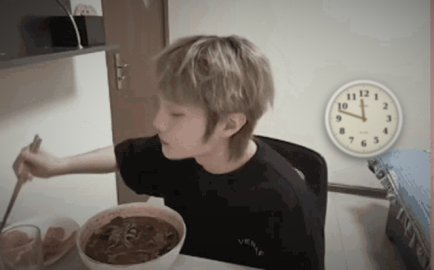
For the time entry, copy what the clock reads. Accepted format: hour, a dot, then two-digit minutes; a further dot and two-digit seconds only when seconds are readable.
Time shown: 11.48
